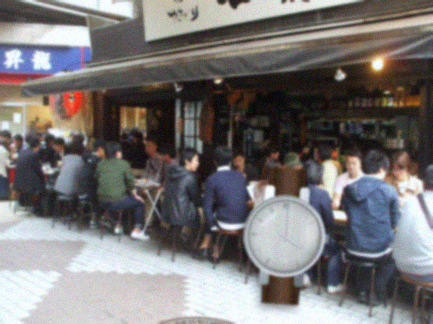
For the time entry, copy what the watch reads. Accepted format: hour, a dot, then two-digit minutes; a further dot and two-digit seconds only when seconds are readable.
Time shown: 4.00
